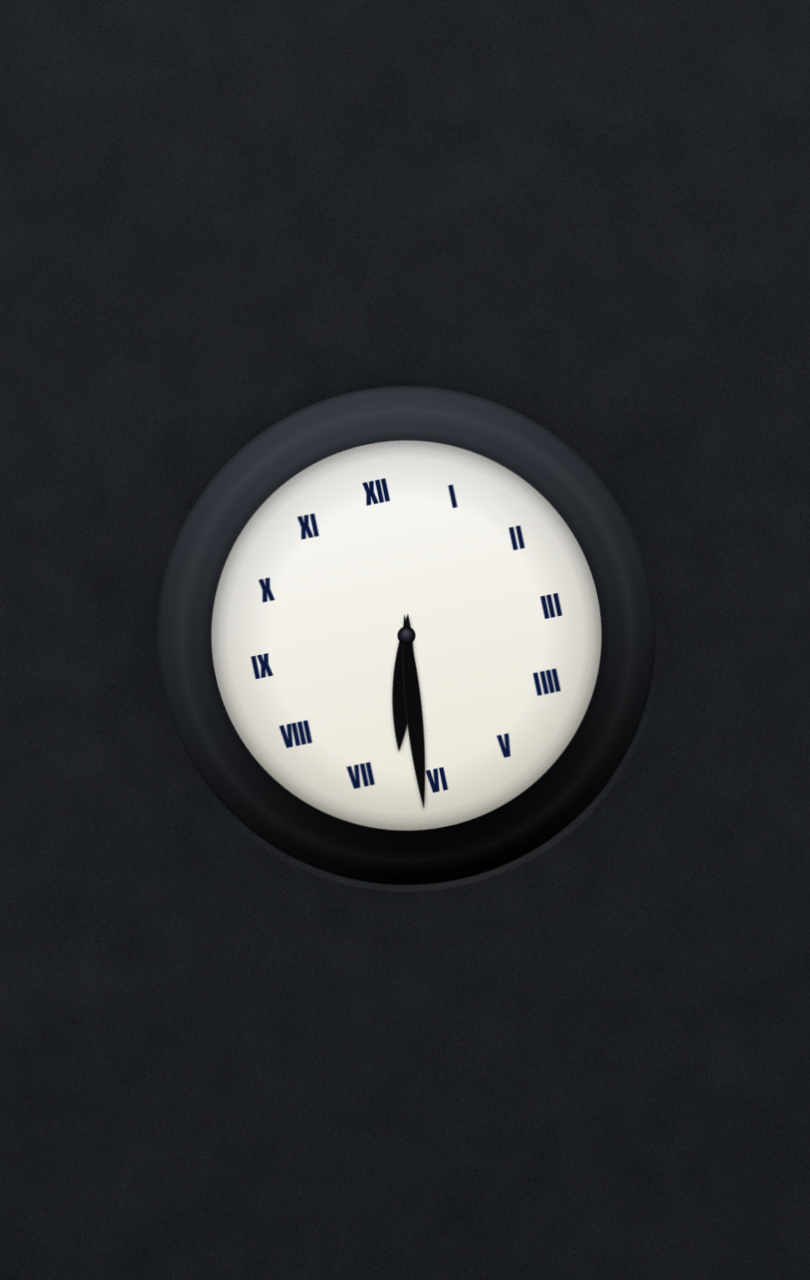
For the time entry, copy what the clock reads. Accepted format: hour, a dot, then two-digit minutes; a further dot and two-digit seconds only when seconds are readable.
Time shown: 6.31
